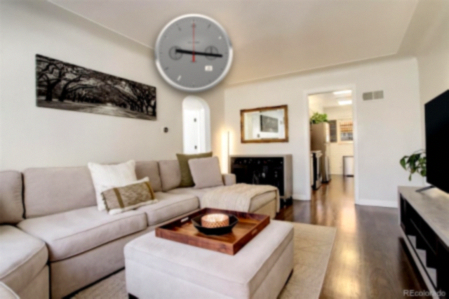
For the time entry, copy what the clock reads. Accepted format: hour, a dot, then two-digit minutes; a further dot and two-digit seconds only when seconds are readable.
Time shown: 9.16
